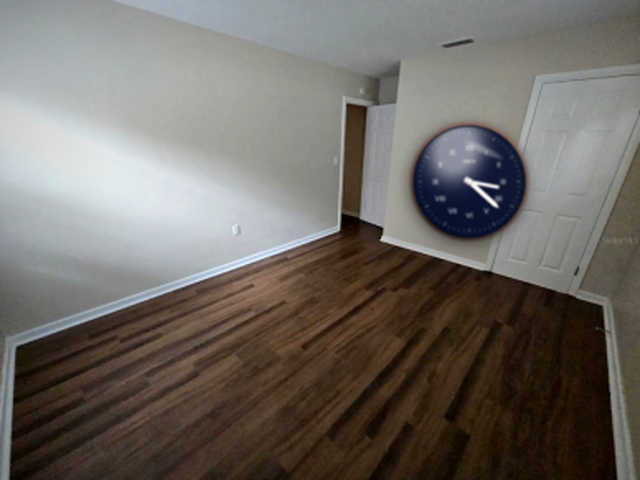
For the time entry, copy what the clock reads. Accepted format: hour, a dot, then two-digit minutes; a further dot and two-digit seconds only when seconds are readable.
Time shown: 3.22
